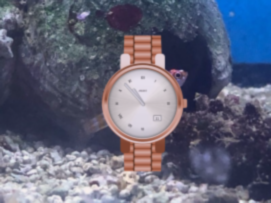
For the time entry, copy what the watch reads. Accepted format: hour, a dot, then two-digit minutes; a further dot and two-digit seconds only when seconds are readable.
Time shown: 10.53
